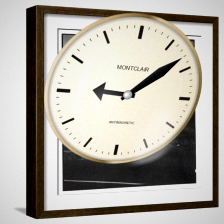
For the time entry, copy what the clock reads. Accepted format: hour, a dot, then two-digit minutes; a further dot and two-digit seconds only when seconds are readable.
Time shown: 9.08
